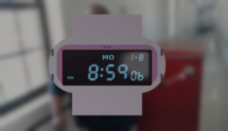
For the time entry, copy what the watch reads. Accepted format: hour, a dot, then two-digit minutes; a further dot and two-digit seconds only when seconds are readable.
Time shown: 8.59.06
